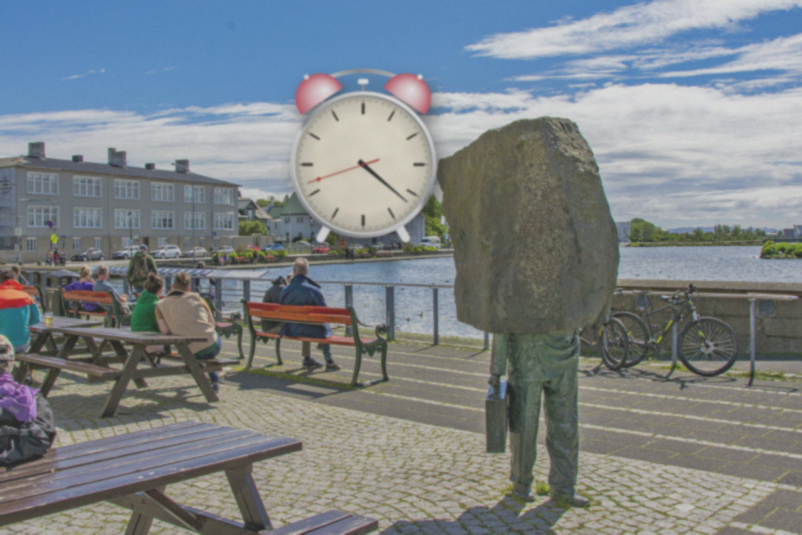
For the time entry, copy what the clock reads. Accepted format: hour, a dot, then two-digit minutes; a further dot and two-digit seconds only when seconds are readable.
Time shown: 4.21.42
